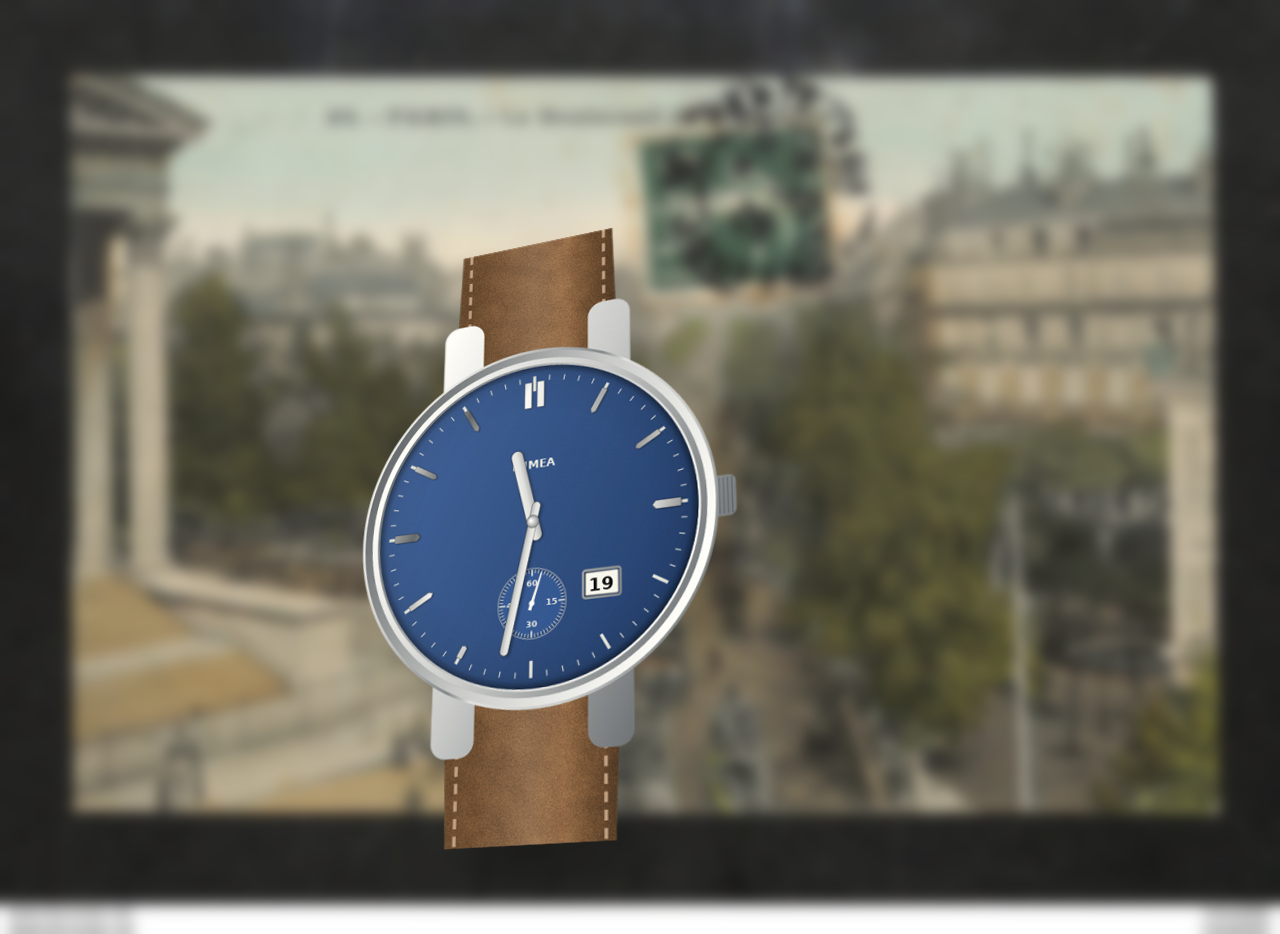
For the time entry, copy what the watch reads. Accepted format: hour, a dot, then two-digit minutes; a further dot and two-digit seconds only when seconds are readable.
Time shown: 11.32.03
